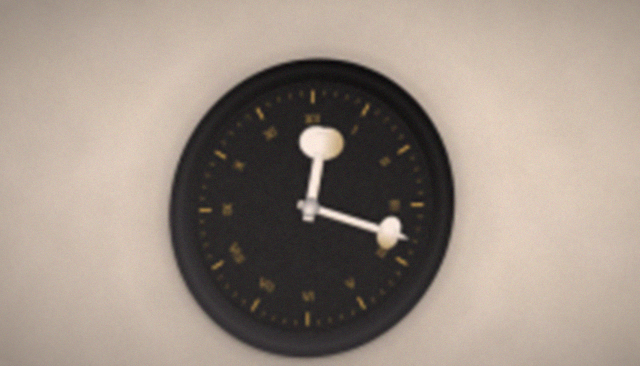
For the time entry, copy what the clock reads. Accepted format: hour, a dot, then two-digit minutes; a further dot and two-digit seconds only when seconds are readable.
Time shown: 12.18
